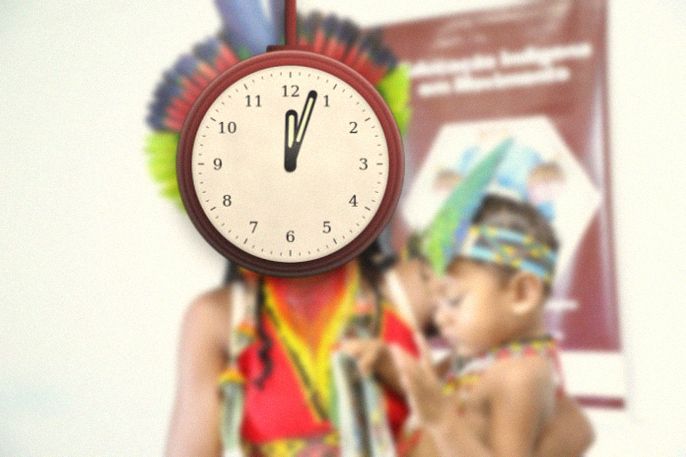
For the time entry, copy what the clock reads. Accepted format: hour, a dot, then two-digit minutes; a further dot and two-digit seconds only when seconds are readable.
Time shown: 12.03
